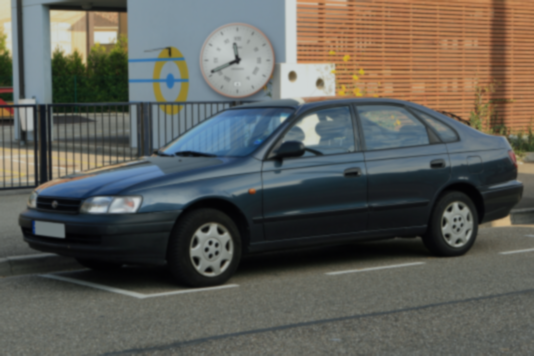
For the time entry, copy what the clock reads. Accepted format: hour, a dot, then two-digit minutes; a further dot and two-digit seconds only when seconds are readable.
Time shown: 11.41
